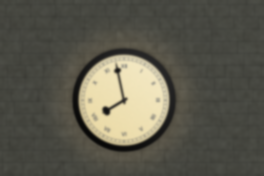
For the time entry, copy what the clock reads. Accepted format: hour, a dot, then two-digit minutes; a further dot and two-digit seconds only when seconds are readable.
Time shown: 7.58
